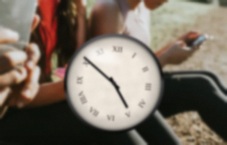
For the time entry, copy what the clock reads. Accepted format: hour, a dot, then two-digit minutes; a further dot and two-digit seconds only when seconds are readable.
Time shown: 4.51
